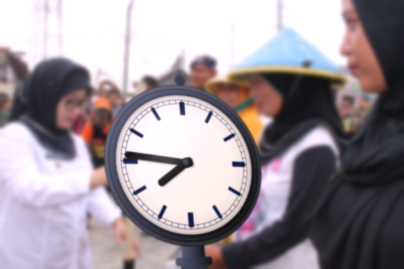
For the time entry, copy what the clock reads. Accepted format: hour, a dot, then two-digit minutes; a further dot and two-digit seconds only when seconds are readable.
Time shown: 7.46
